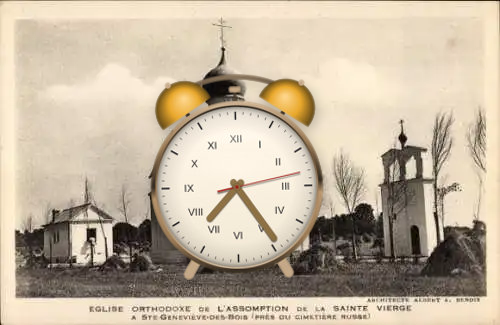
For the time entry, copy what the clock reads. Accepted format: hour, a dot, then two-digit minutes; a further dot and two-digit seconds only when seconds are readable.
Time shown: 7.24.13
